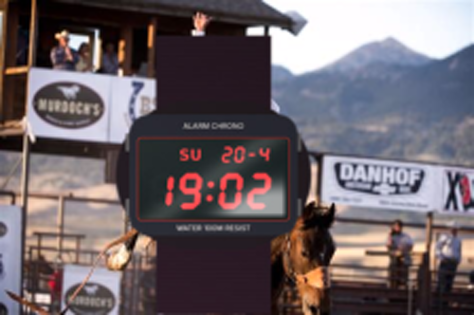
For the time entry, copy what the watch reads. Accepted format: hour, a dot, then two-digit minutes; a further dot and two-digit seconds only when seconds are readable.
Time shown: 19.02
